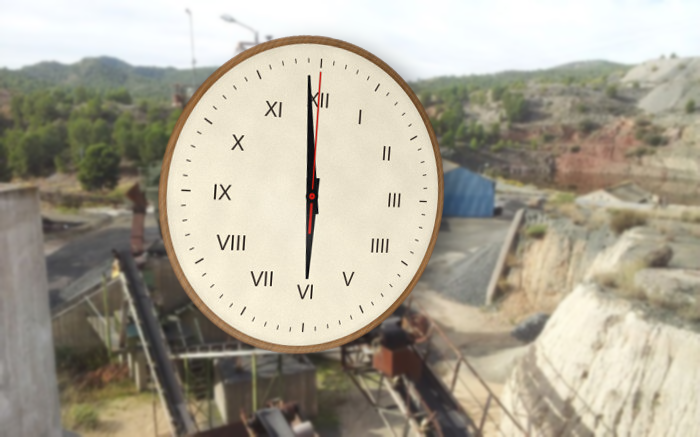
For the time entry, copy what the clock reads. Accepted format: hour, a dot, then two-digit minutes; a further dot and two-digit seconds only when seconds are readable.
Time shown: 5.59.00
